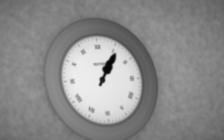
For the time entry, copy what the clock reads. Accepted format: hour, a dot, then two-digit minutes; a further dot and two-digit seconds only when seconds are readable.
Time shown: 1.06
